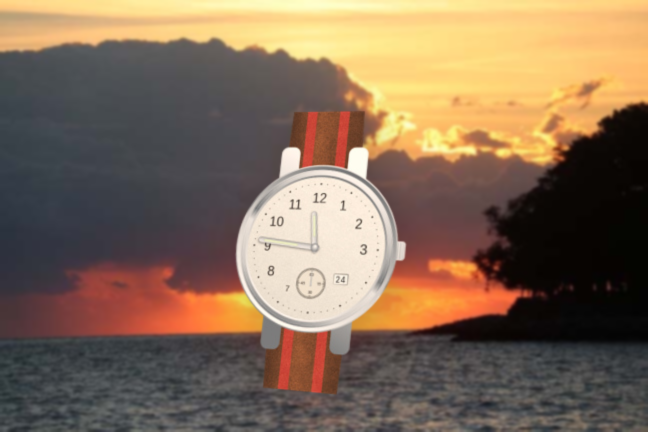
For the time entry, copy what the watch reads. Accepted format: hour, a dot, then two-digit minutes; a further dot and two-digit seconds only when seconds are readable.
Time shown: 11.46
